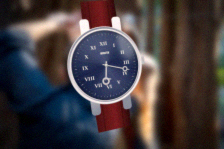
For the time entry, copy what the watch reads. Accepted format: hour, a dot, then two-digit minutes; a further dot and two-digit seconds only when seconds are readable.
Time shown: 6.18
